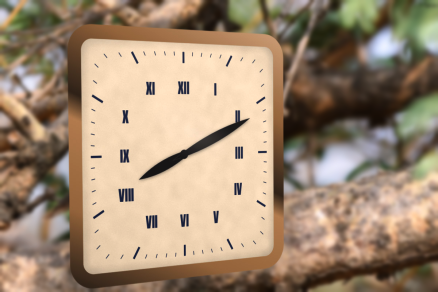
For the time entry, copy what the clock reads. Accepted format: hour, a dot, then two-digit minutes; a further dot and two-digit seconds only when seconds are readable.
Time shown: 8.11
